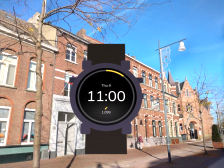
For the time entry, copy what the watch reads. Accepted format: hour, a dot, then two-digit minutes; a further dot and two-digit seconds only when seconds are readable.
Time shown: 11.00
